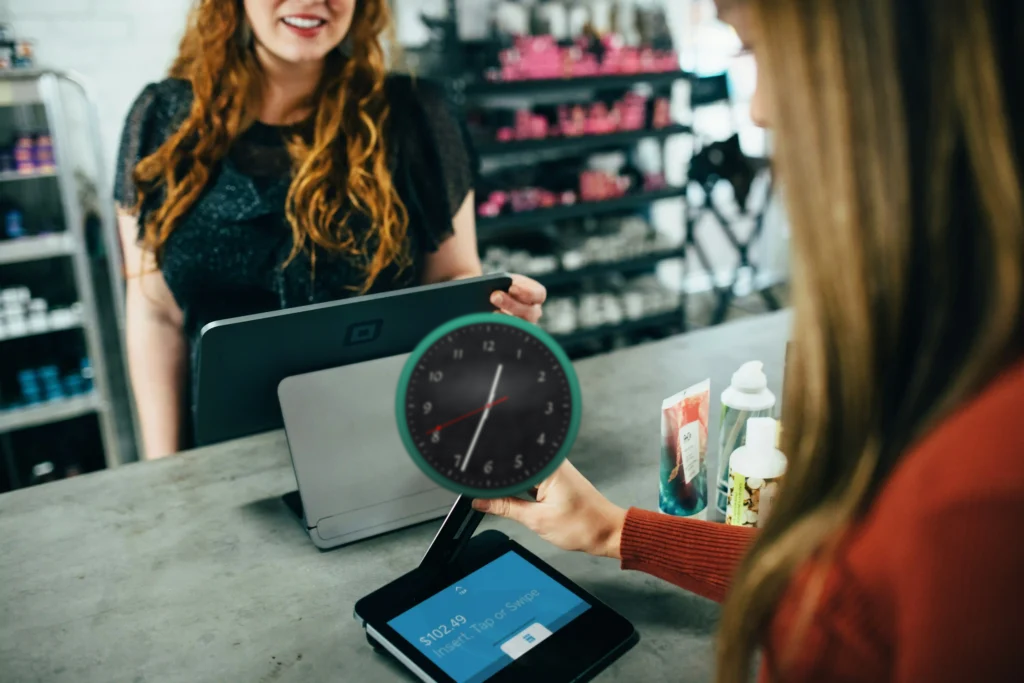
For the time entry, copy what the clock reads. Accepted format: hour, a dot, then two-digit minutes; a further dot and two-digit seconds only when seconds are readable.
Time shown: 12.33.41
